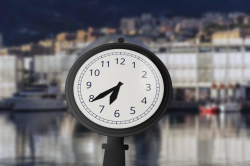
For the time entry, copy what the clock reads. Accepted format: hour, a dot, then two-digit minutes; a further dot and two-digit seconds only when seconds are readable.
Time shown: 6.39
